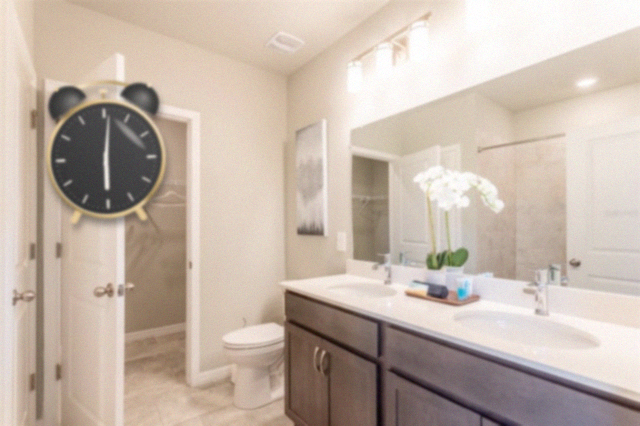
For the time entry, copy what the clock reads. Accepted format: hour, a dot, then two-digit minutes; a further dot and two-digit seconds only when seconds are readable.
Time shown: 6.01
